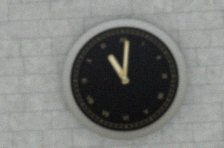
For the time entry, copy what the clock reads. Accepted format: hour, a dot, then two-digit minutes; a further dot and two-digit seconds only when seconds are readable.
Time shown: 11.01
